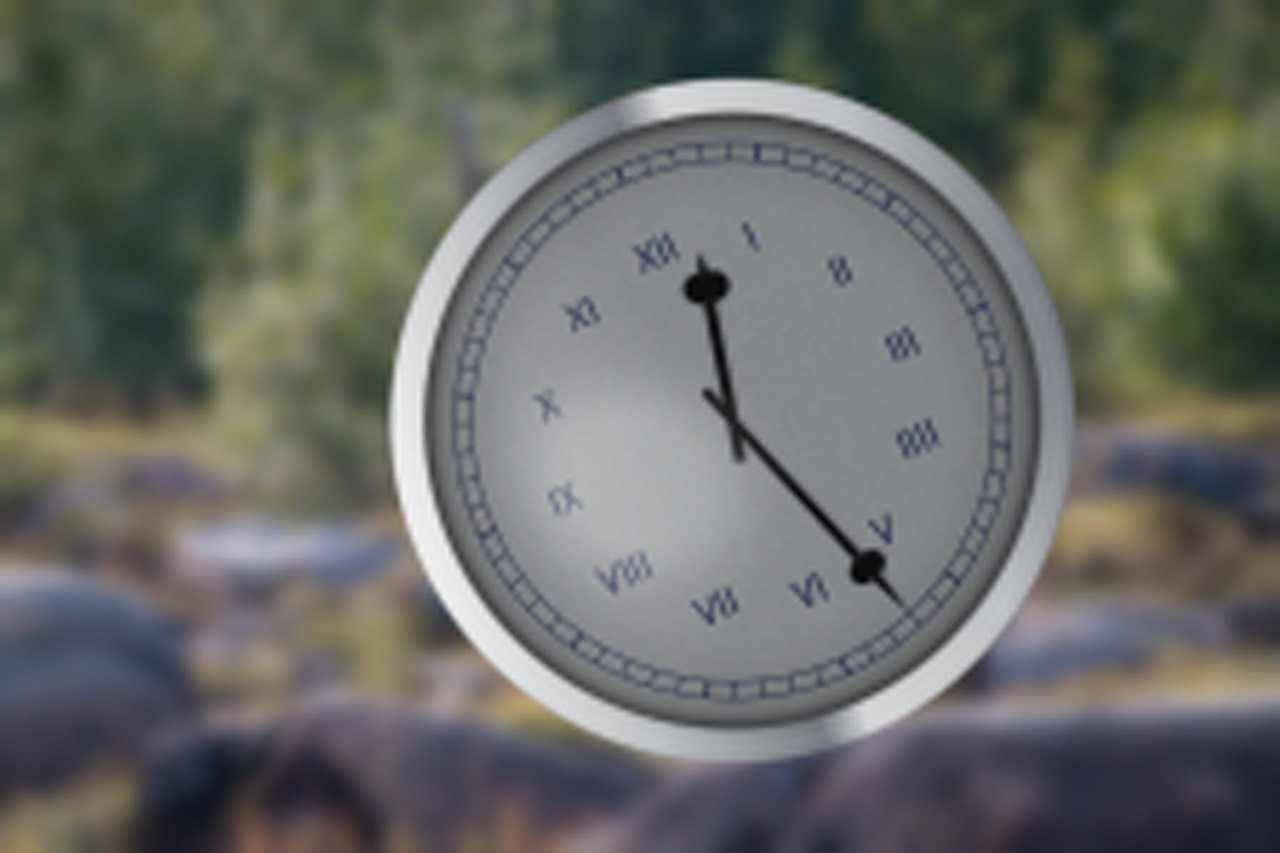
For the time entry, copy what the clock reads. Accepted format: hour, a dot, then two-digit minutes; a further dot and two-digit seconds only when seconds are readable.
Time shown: 12.27
